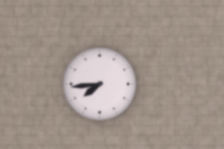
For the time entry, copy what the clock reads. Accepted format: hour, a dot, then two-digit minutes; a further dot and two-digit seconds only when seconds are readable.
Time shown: 7.44
